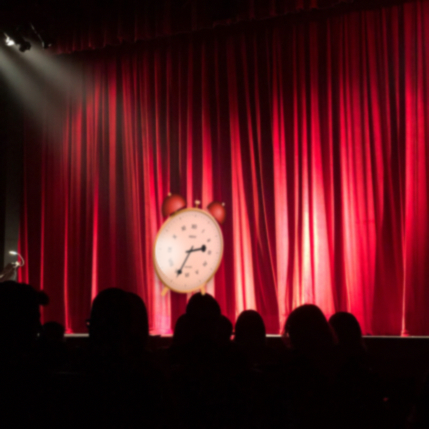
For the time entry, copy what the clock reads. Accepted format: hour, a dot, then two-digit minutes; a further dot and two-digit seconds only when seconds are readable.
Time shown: 2.34
